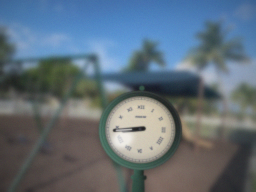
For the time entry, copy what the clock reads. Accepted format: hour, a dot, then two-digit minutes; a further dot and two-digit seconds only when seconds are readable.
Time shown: 8.44
